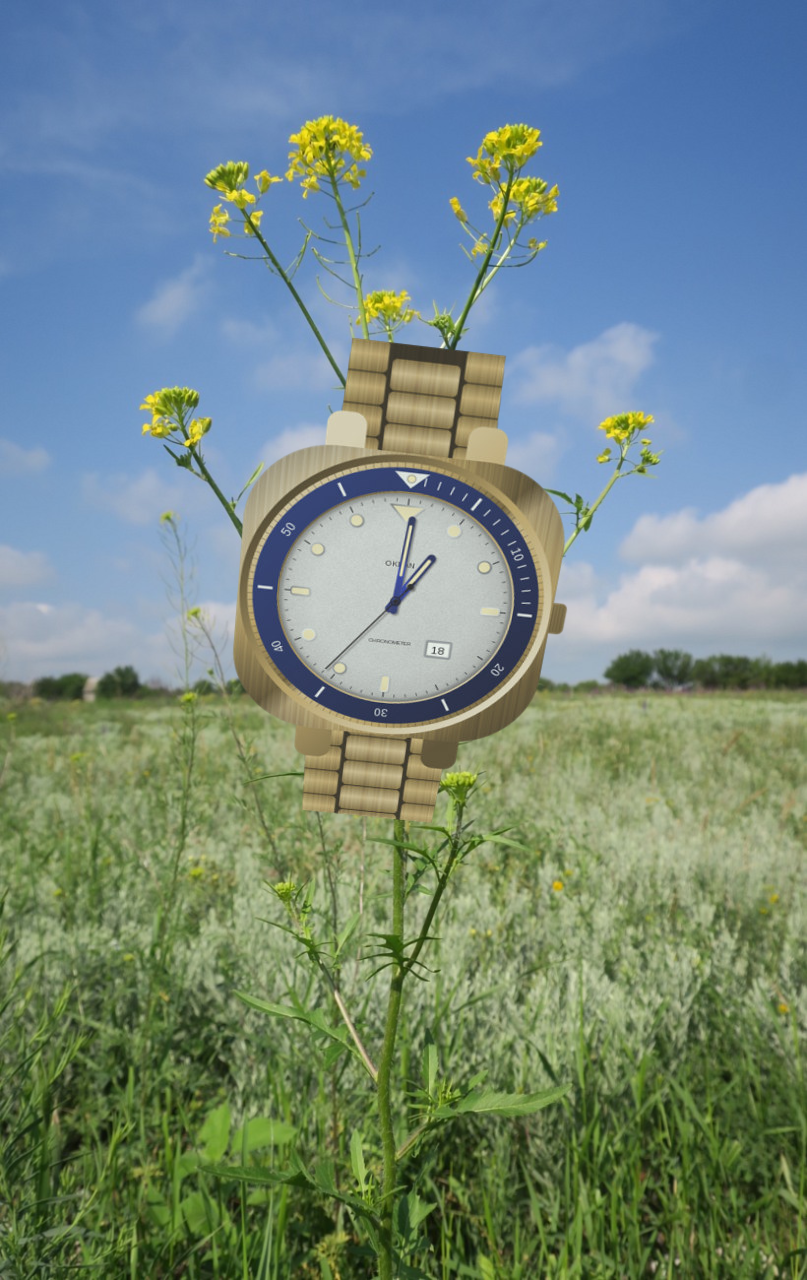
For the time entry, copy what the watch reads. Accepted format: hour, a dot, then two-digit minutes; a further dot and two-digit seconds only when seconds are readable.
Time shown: 1.00.36
